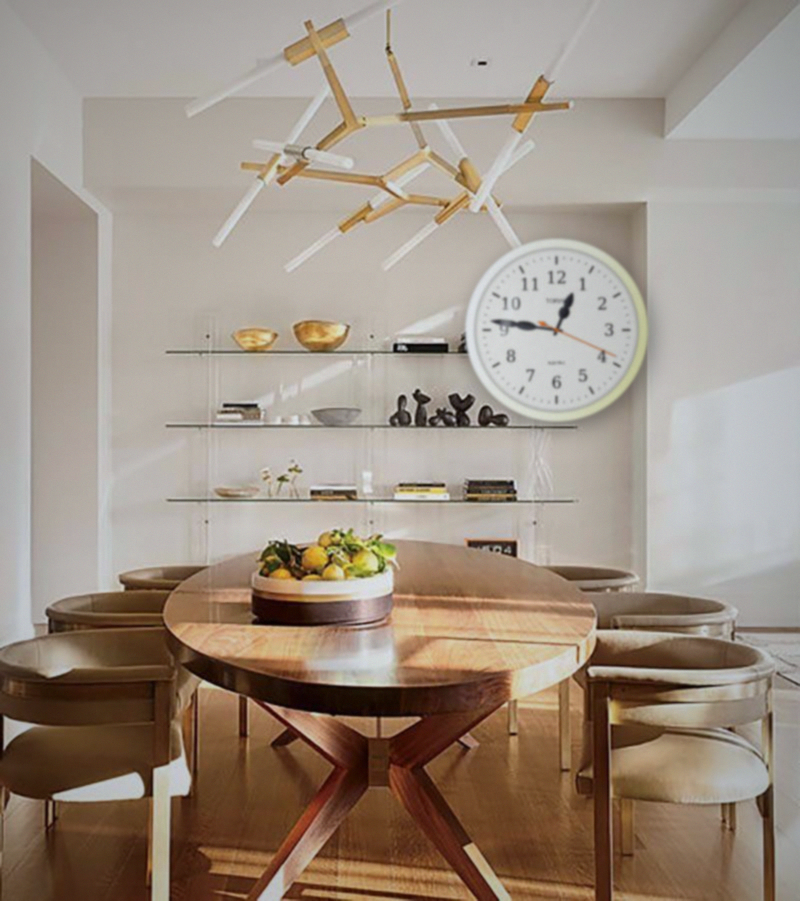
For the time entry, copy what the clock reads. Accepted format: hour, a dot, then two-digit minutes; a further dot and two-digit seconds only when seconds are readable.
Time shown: 12.46.19
